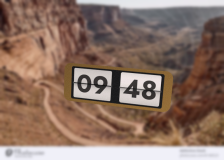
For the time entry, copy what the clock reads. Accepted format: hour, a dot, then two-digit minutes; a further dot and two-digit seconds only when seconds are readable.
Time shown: 9.48
